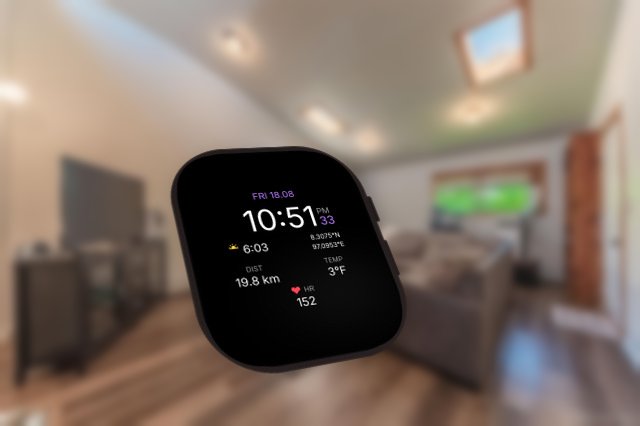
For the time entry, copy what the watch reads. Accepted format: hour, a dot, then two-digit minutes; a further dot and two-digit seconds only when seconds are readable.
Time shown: 10.51.33
